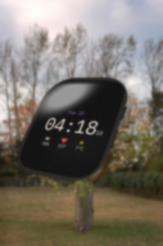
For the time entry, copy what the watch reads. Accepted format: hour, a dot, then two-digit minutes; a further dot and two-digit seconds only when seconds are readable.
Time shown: 4.18
